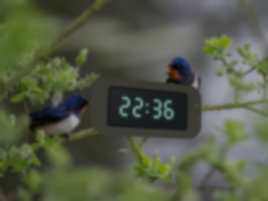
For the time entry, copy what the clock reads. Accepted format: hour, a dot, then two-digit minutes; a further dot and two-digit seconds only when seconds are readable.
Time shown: 22.36
